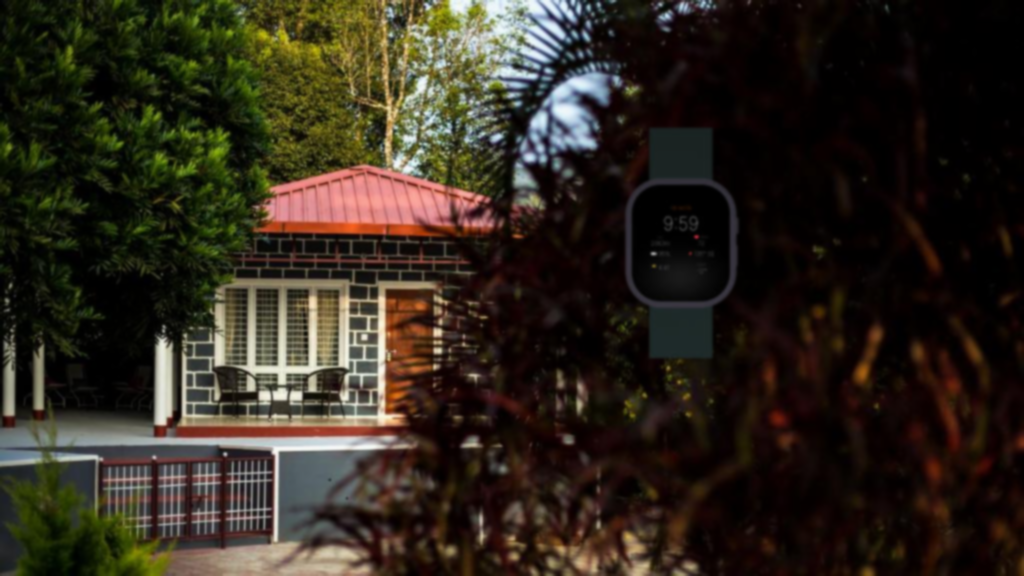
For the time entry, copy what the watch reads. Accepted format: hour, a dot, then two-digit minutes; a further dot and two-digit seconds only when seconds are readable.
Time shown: 9.59
